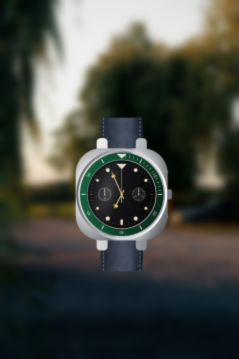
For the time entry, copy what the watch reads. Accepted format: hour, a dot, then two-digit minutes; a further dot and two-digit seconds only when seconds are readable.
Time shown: 6.56
